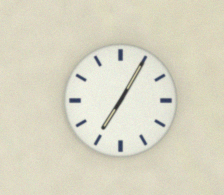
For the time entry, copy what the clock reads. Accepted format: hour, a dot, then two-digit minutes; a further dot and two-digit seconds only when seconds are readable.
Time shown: 7.05
